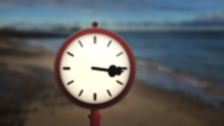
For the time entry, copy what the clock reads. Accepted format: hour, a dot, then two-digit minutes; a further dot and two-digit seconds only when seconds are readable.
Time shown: 3.16
